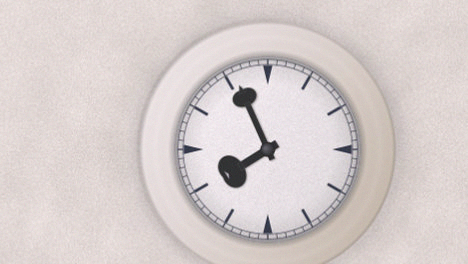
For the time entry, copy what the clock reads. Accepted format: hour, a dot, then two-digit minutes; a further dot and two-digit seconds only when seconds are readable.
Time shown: 7.56
